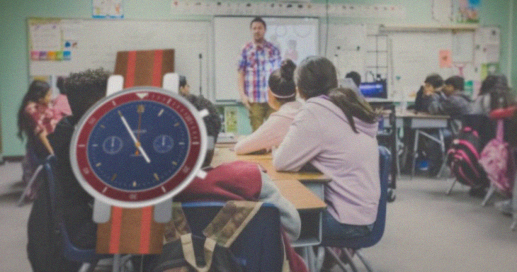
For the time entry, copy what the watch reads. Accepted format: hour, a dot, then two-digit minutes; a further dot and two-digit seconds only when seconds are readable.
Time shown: 4.55
